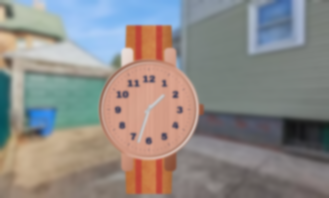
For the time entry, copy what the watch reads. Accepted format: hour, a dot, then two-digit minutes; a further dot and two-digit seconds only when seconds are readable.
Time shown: 1.33
